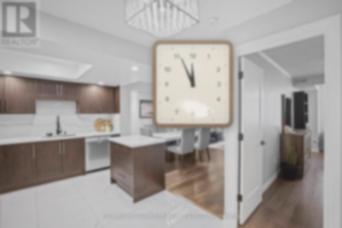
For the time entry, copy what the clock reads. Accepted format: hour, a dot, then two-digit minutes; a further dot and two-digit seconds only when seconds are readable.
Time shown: 11.56
